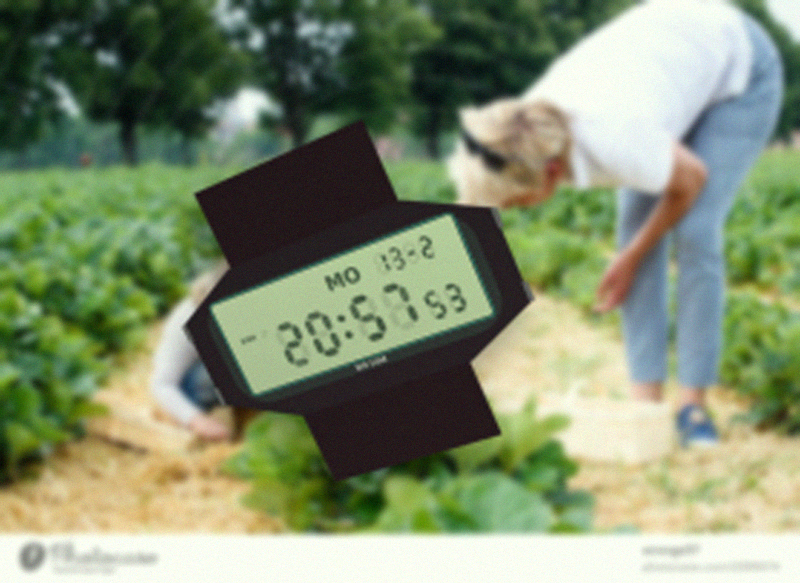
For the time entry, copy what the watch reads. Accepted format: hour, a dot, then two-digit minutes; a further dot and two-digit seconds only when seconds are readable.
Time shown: 20.57.53
